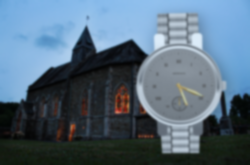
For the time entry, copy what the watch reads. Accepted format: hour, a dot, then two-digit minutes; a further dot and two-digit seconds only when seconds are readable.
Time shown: 5.19
